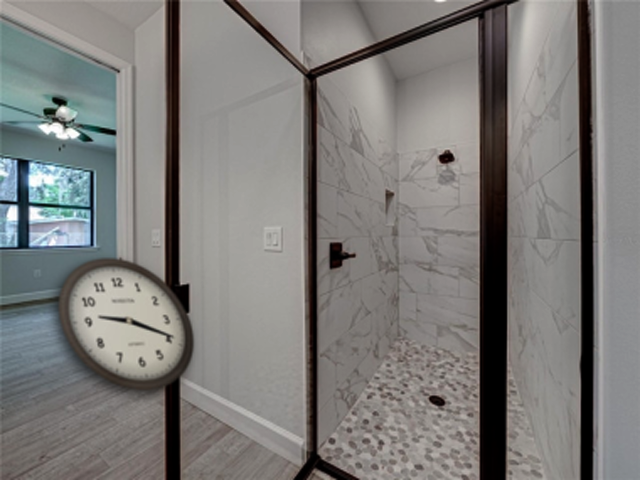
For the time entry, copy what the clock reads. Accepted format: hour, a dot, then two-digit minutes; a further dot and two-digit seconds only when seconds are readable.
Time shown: 9.19
